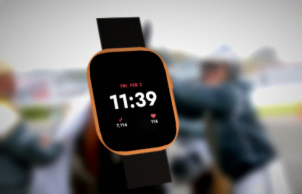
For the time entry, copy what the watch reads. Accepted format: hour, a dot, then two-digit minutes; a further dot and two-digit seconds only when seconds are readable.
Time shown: 11.39
